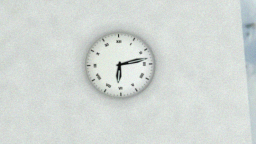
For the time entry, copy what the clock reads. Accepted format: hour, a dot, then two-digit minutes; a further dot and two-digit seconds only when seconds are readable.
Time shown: 6.13
